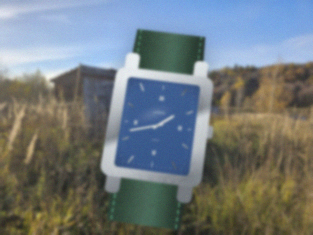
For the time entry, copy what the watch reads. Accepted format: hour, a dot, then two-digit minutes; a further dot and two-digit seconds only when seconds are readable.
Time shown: 1.42
